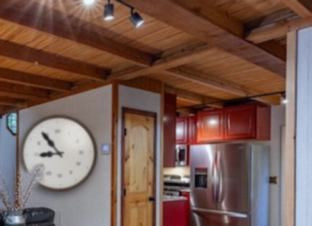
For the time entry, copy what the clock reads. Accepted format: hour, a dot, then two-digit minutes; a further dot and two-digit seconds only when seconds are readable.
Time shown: 8.54
